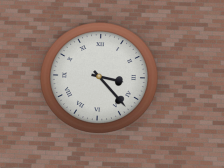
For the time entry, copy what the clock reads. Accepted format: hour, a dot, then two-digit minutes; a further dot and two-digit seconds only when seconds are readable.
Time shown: 3.23
